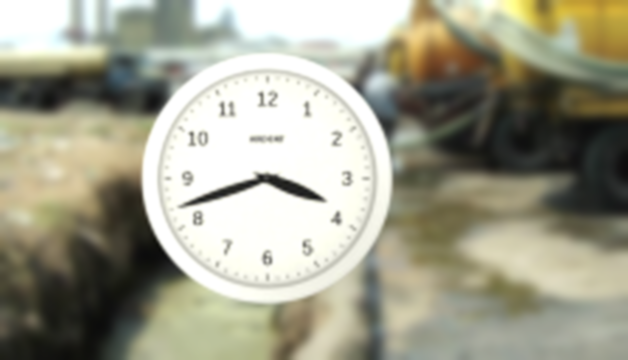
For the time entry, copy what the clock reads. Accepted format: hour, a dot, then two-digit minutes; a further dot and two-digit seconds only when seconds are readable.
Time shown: 3.42
